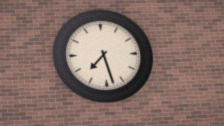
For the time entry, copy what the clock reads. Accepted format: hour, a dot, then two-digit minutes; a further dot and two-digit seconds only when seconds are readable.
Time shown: 7.28
